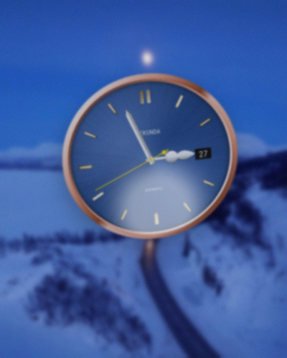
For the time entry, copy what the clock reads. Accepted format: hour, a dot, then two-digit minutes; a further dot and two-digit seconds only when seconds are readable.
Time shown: 2.56.41
